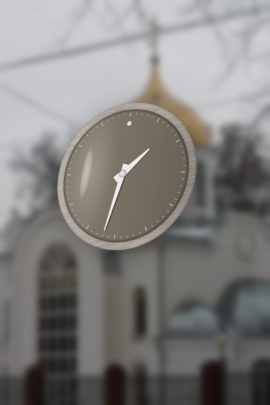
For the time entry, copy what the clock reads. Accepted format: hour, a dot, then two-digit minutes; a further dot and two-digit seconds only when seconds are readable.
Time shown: 1.32
